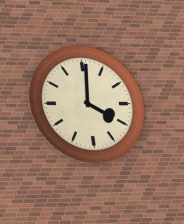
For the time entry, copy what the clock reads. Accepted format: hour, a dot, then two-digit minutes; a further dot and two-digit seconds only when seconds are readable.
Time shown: 4.01
